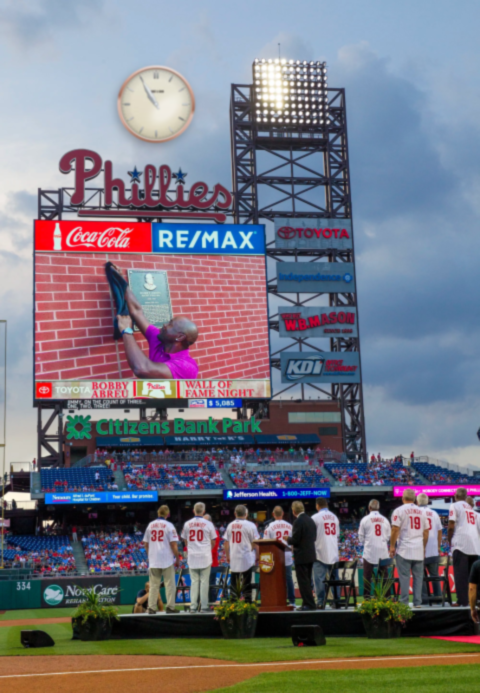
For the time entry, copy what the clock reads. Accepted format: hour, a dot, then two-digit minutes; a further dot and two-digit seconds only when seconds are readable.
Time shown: 10.55
